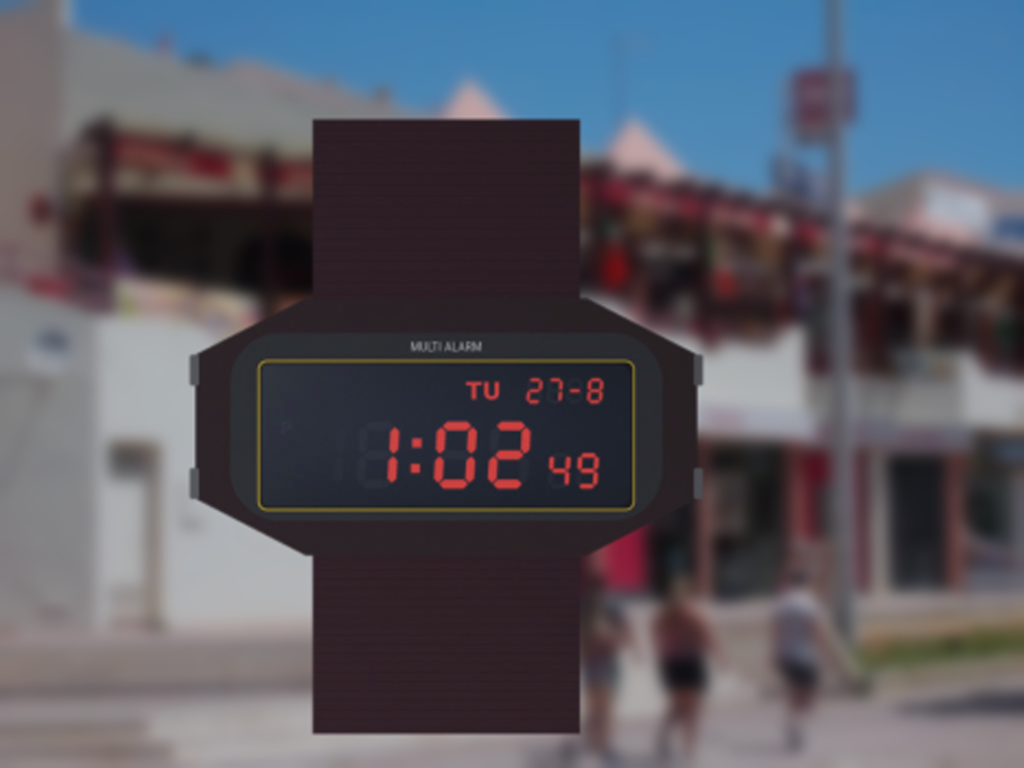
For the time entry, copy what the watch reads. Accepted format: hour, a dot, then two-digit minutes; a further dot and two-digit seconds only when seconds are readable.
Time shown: 1.02.49
